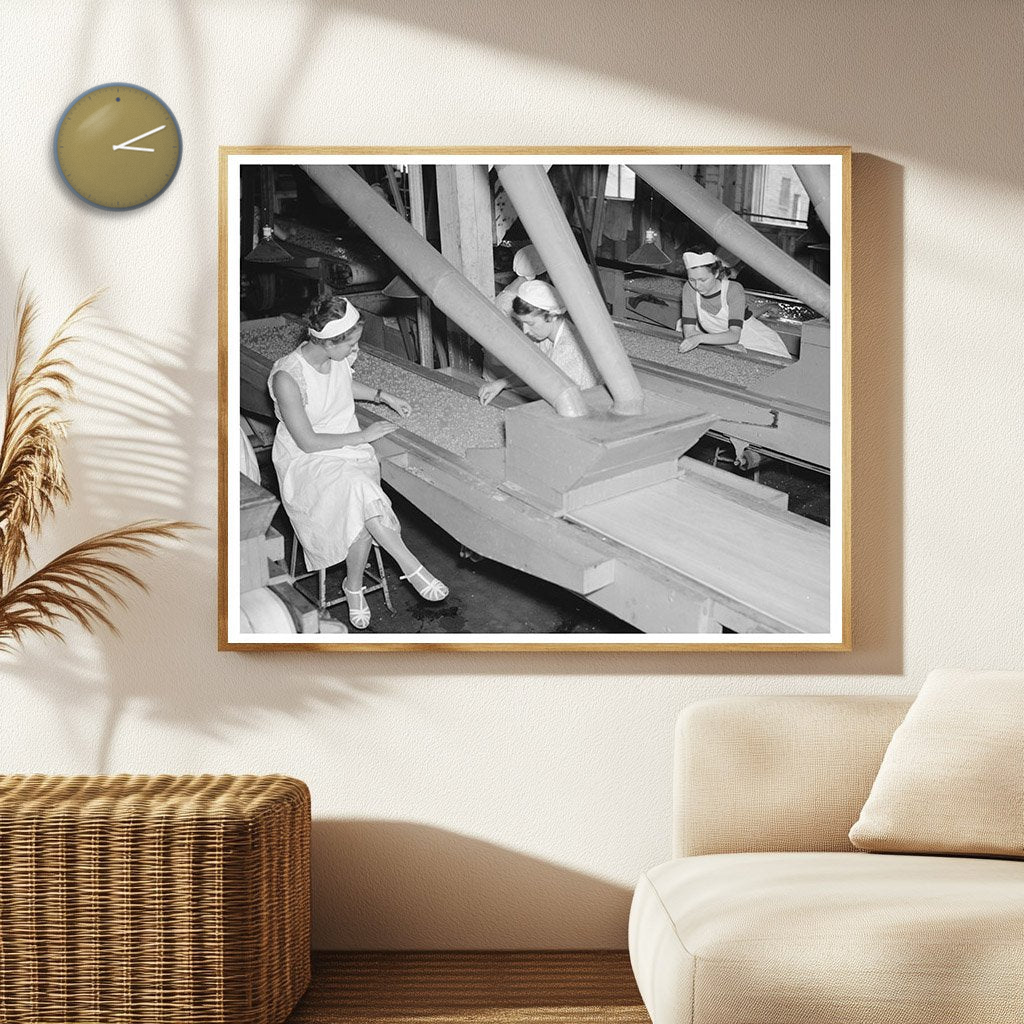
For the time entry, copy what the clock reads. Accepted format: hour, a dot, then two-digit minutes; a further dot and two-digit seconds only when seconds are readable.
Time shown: 3.11
